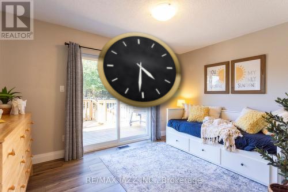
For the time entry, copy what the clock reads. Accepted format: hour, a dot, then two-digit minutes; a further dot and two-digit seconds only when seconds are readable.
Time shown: 4.31
